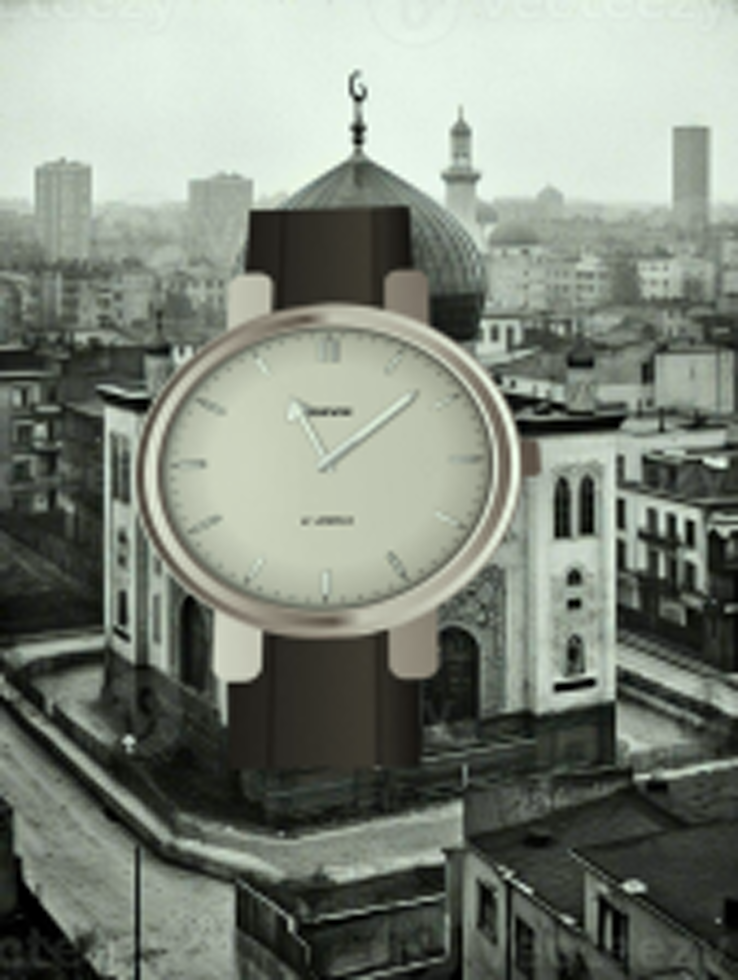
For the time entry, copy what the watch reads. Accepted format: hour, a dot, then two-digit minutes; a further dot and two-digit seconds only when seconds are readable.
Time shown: 11.08
